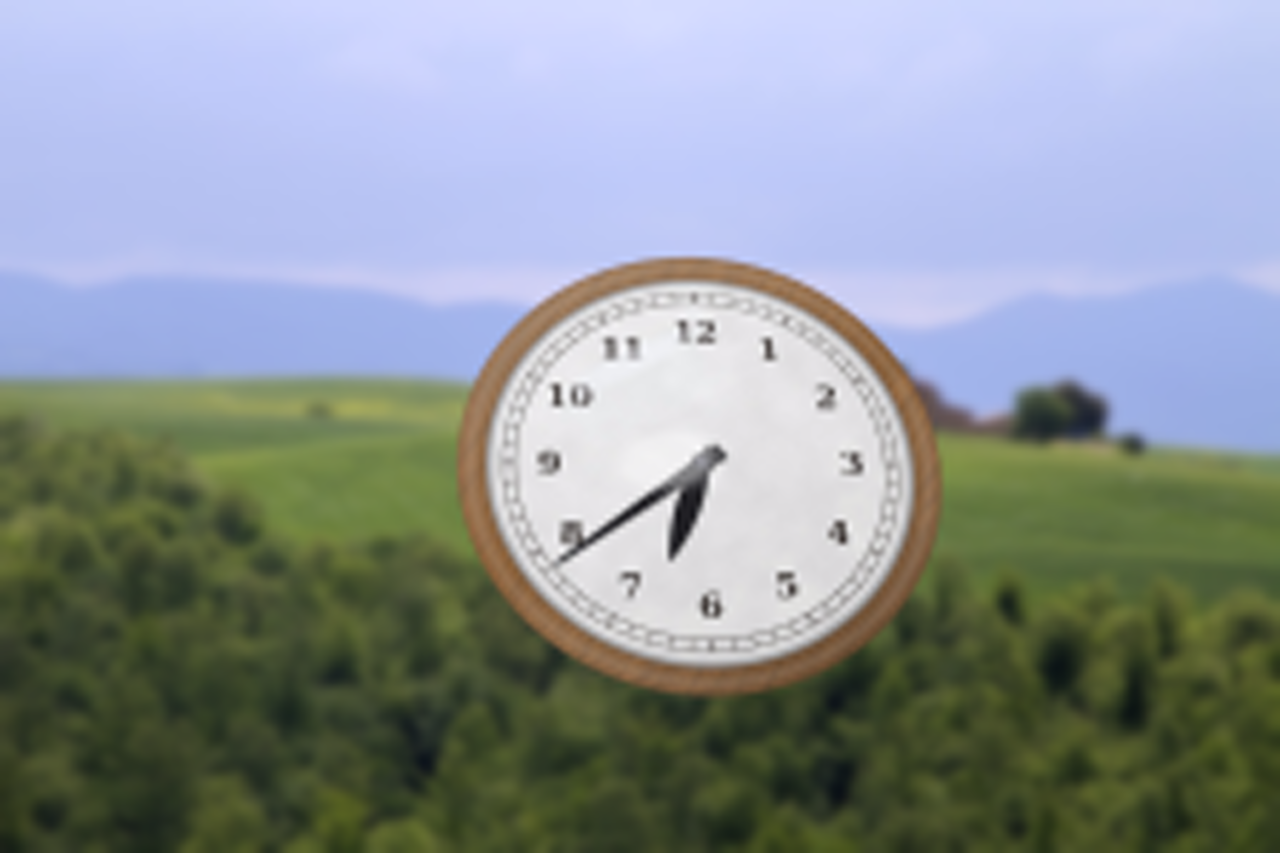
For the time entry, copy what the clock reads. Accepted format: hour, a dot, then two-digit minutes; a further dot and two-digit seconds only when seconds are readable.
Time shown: 6.39
